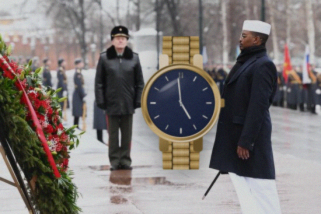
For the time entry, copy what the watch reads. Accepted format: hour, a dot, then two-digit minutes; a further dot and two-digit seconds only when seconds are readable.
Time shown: 4.59
